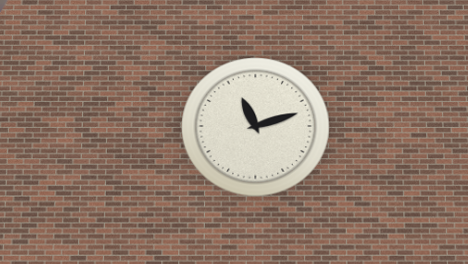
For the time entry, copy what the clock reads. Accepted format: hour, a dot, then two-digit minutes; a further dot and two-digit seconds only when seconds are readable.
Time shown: 11.12
